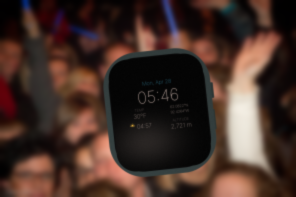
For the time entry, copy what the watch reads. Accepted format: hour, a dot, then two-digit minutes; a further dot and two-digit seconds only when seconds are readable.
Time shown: 5.46
